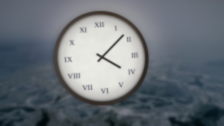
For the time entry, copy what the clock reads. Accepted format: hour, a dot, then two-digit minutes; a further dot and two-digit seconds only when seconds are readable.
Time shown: 4.08
